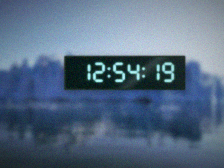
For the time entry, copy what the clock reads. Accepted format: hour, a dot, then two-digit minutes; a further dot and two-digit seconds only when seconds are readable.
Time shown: 12.54.19
